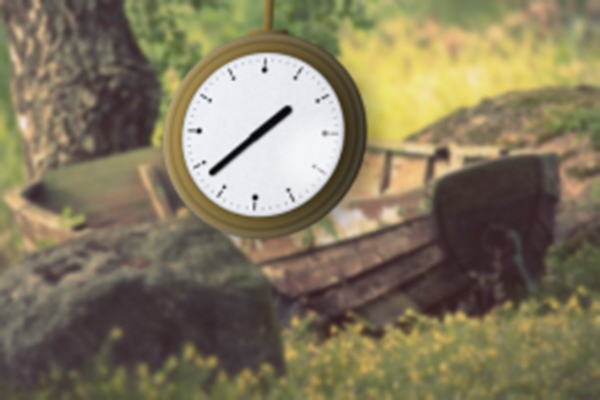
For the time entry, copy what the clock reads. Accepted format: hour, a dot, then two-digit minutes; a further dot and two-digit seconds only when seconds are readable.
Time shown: 1.38
